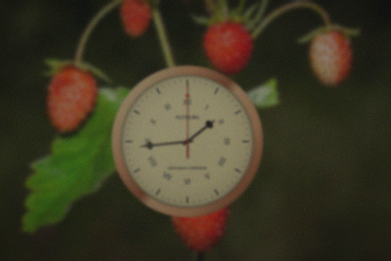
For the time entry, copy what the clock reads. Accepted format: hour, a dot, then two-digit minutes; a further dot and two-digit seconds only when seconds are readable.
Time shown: 1.44.00
